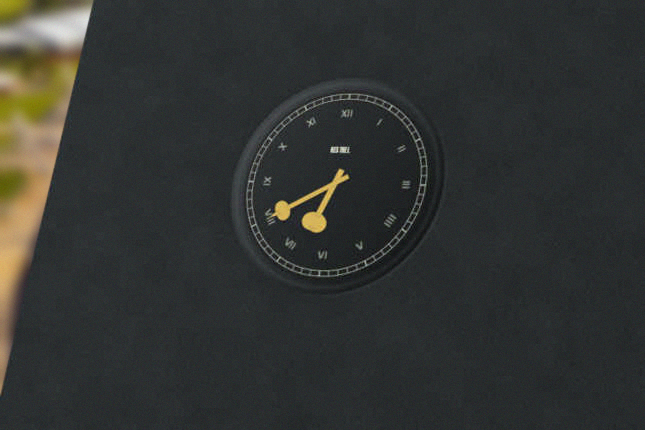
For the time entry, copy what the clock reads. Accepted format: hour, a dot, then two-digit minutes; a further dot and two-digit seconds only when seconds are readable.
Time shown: 6.40
